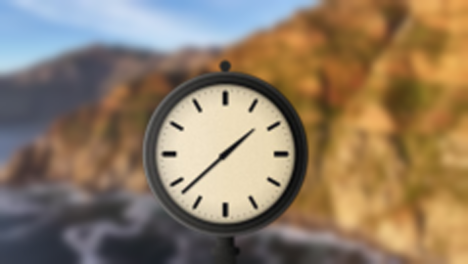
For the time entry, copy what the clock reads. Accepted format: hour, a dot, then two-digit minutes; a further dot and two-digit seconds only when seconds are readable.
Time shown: 1.38
